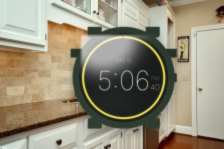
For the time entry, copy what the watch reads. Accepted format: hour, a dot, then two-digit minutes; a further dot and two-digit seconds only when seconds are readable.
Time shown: 5.06
